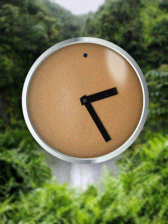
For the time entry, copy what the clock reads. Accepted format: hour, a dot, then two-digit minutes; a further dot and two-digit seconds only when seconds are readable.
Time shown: 2.25
